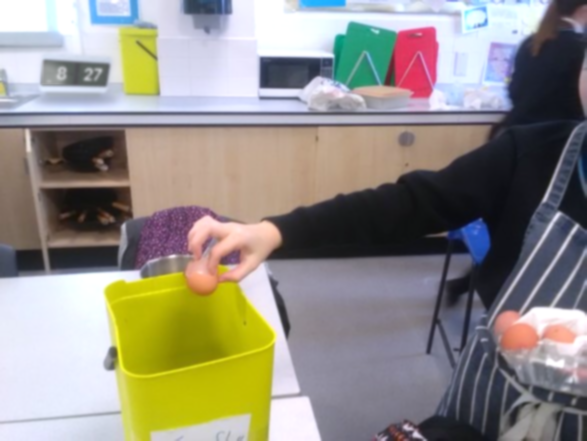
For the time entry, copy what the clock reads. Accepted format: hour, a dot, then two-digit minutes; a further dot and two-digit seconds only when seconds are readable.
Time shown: 8.27
